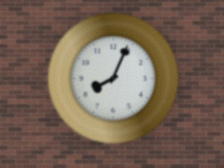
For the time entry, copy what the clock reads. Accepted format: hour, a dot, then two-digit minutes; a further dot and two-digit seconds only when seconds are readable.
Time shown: 8.04
